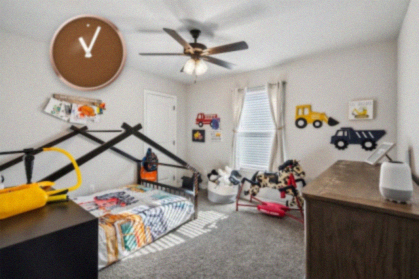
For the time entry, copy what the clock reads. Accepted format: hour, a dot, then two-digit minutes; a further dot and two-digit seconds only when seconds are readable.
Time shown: 11.04
